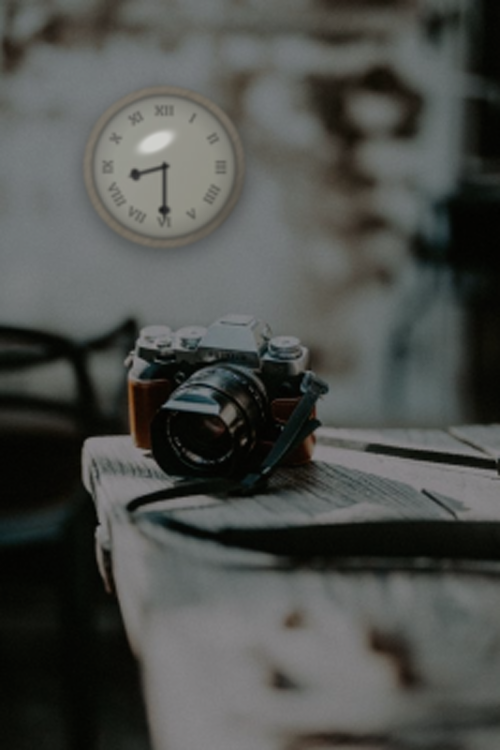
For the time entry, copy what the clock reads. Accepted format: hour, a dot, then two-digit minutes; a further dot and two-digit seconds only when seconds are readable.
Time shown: 8.30
